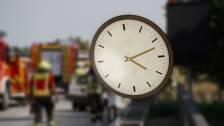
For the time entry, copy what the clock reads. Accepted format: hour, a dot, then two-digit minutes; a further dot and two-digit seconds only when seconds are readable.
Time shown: 4.12
